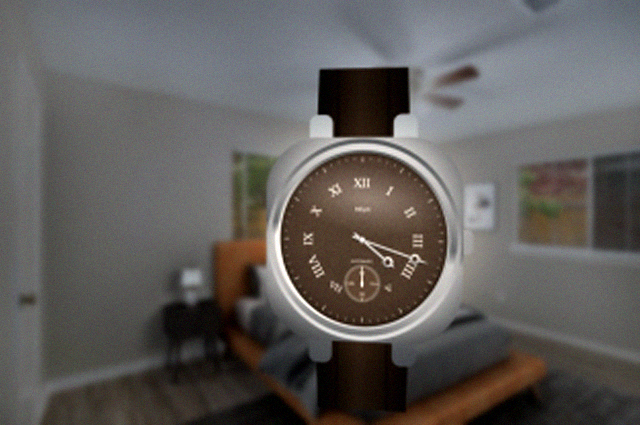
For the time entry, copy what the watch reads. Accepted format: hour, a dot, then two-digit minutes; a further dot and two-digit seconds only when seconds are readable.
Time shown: 4.18
